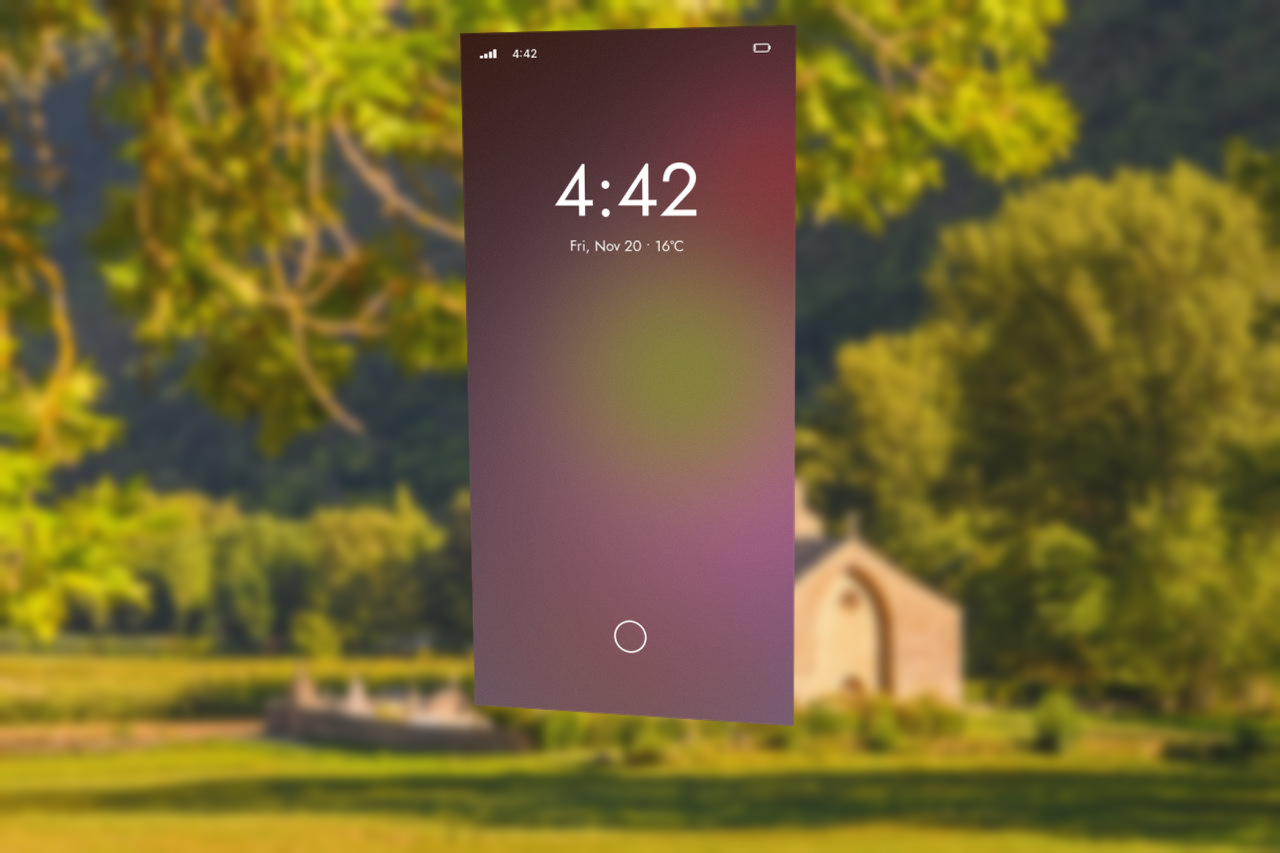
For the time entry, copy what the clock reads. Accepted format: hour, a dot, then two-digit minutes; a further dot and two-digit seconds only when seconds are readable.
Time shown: 4.42
